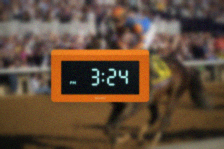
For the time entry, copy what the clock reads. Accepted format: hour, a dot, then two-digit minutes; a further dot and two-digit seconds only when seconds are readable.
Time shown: 3.24
